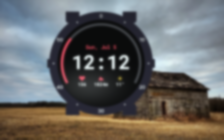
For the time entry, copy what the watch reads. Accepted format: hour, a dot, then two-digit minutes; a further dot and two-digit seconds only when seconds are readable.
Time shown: 12.12
